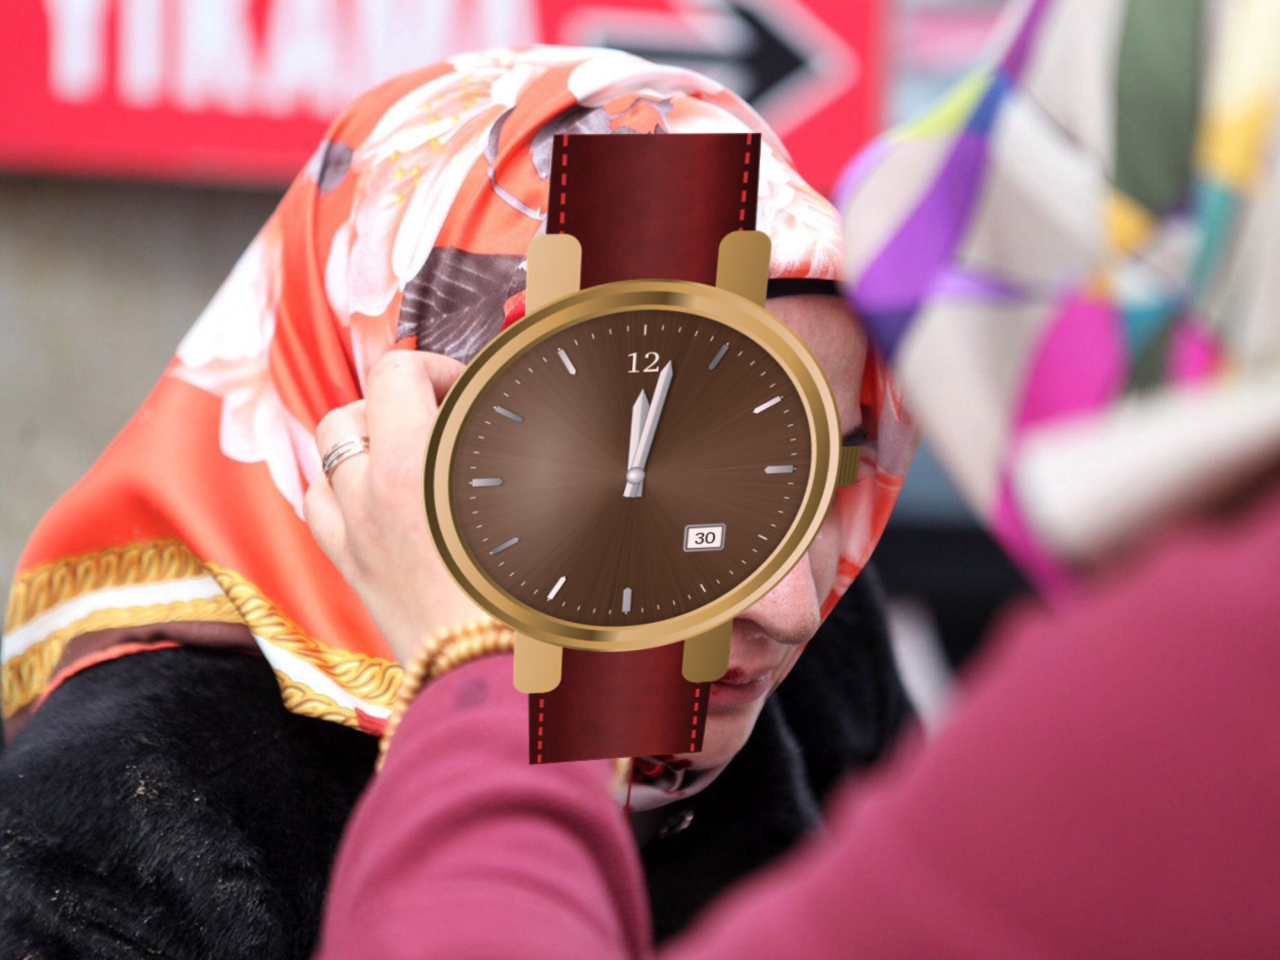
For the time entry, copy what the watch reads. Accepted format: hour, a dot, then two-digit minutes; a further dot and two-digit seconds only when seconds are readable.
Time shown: 12.02
